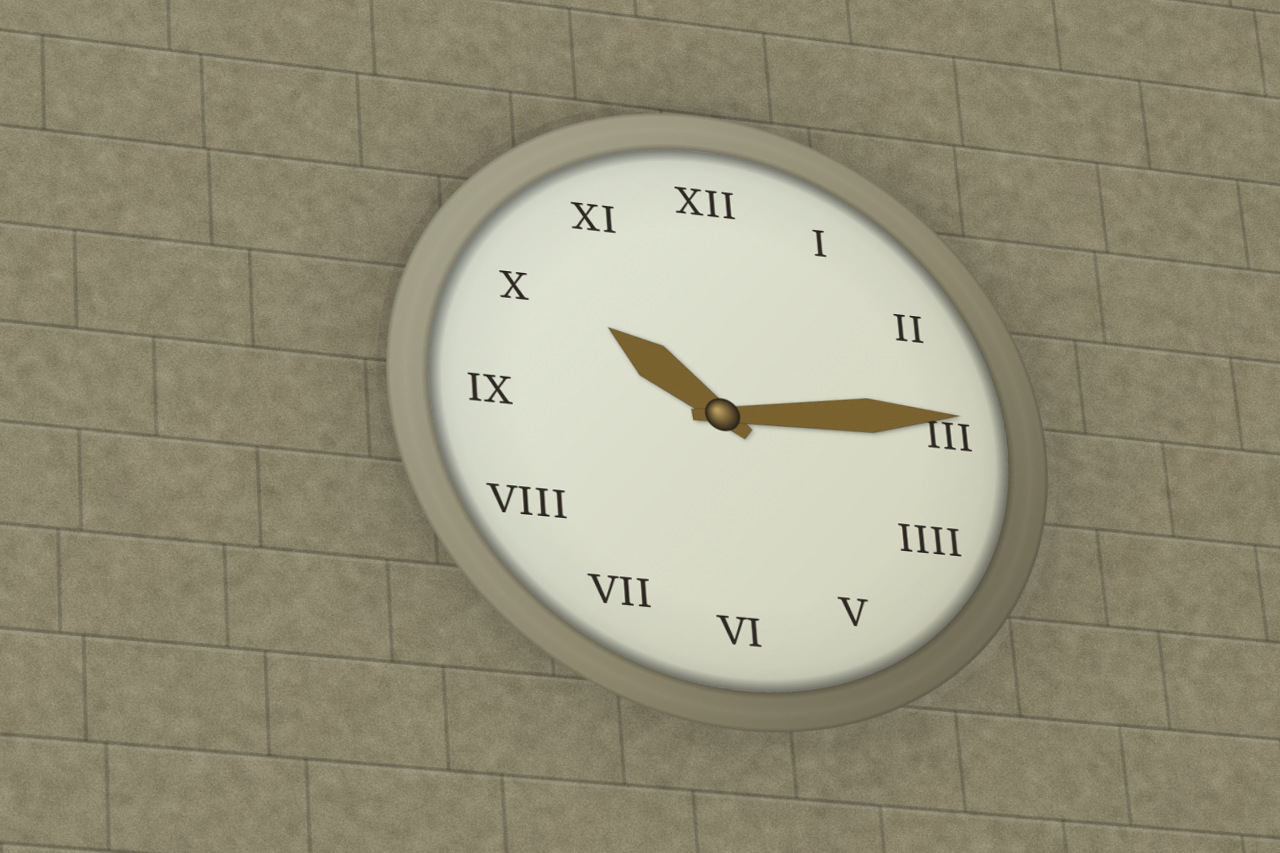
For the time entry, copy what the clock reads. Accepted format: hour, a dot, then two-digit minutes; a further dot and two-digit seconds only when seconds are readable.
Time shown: 10.14
